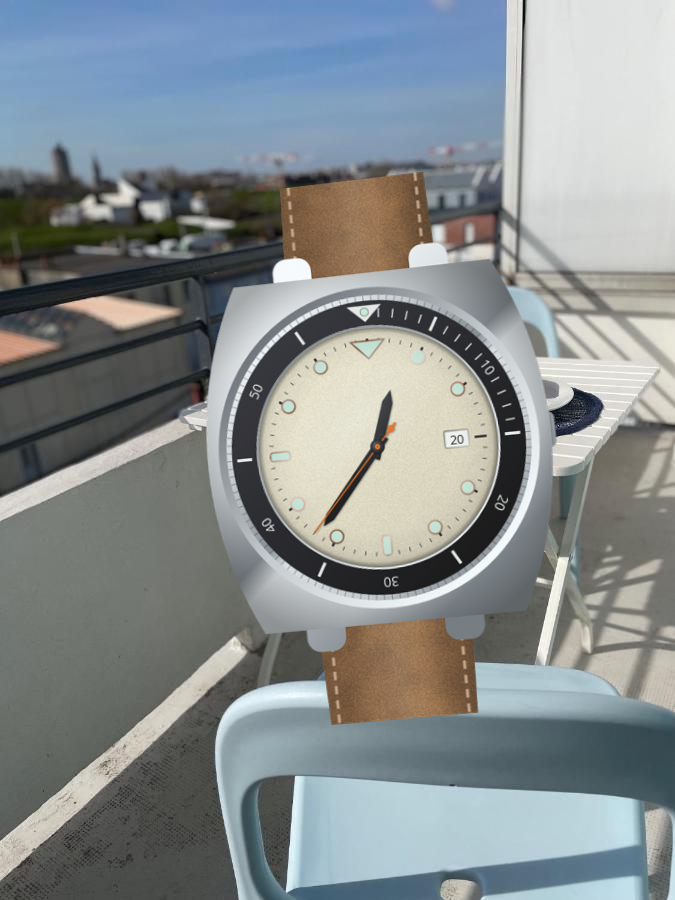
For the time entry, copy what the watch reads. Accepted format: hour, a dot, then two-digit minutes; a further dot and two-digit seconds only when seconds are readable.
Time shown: 12.36.37
